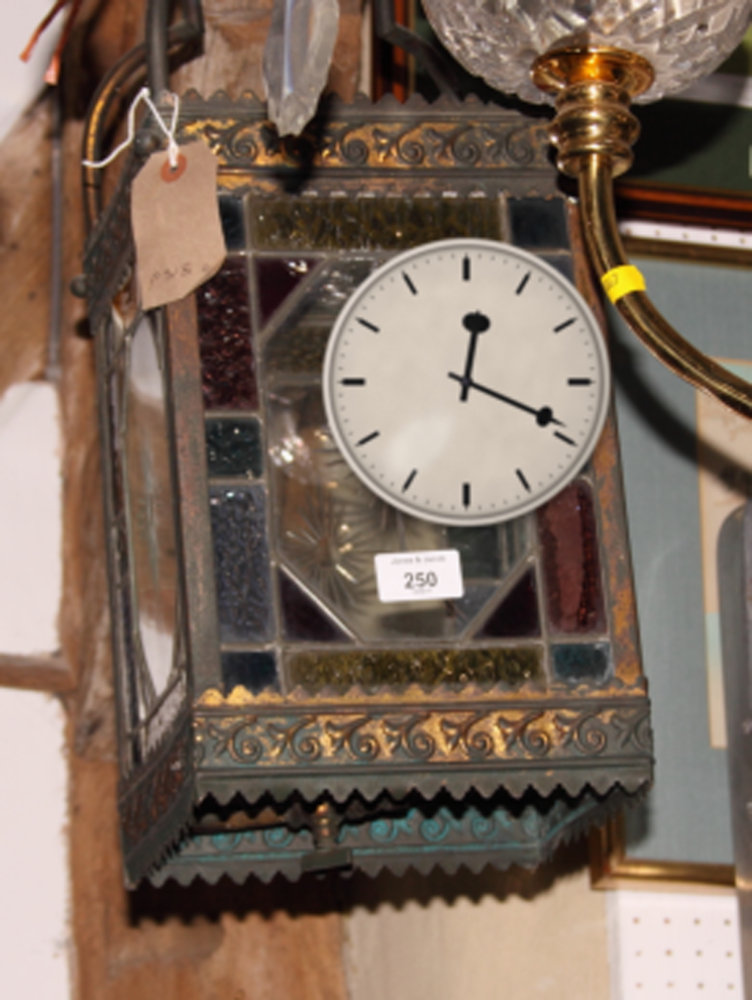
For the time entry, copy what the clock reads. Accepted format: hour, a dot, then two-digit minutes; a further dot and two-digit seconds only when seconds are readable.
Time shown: 12.19
